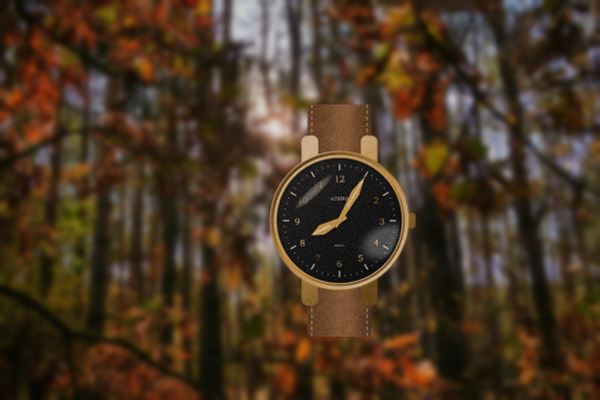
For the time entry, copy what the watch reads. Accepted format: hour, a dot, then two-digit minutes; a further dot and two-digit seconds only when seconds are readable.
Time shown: 8.05
